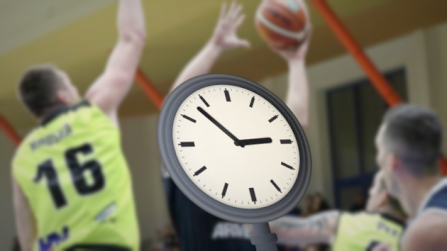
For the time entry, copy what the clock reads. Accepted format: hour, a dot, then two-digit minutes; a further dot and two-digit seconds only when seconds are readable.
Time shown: 2.53
